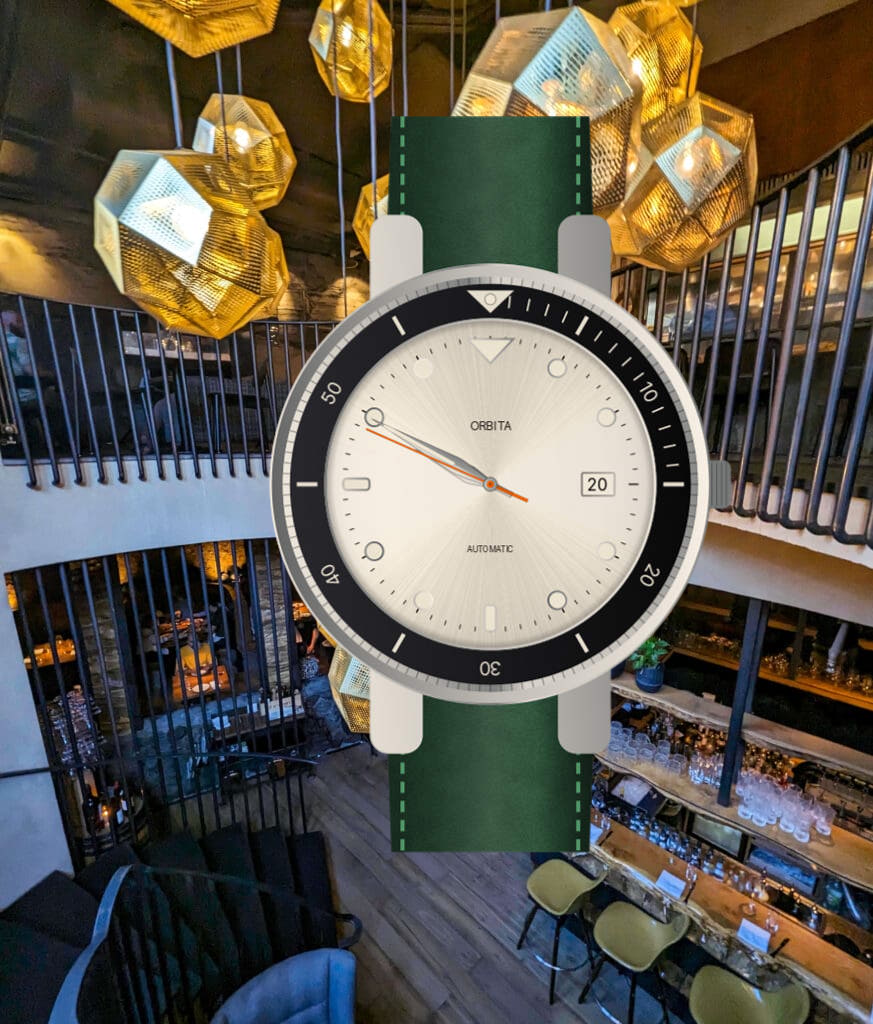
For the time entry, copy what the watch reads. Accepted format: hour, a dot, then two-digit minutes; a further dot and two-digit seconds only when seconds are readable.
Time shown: 9.49.49
